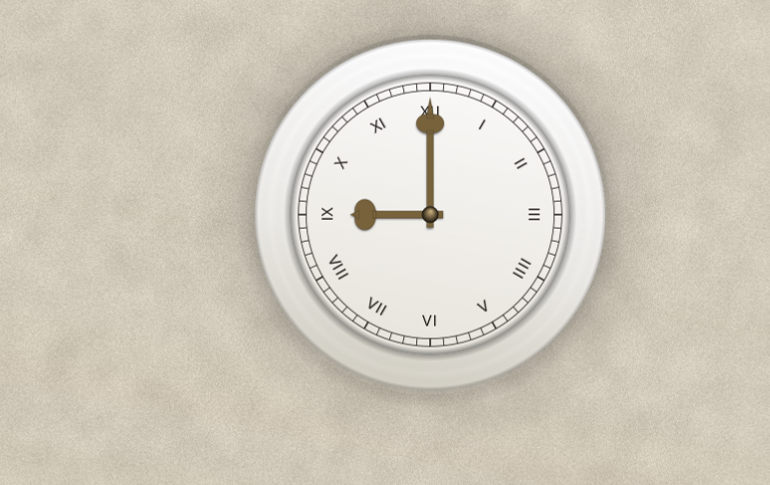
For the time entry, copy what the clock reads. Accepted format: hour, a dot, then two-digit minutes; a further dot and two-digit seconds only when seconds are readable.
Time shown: 9.00
